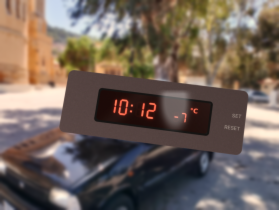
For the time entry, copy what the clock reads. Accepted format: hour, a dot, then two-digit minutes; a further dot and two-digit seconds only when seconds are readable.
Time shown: 10.12
